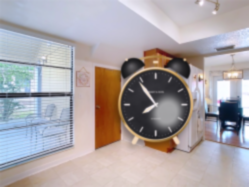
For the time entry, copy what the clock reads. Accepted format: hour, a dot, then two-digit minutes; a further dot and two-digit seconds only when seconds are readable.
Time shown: 7.54
